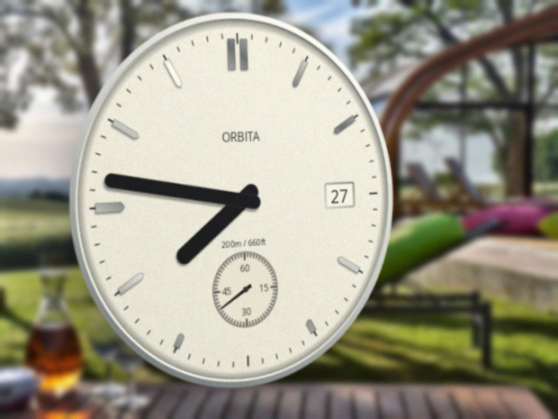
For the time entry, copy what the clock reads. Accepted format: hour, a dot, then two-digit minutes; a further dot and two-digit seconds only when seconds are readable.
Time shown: 7.46.40
